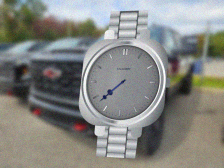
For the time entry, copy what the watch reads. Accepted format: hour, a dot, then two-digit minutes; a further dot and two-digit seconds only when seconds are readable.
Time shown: 7.38
